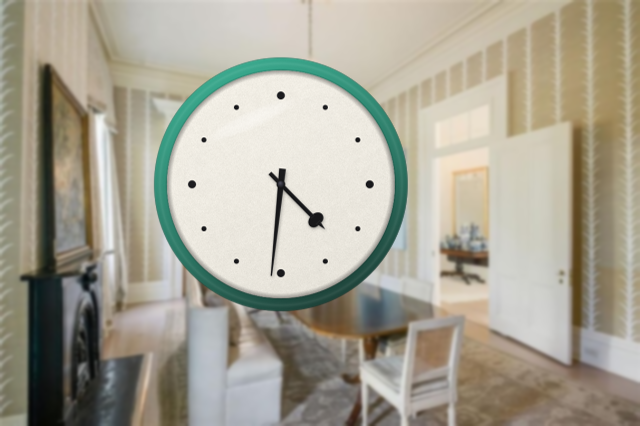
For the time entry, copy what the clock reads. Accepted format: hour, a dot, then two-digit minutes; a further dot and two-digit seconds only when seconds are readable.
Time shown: 4.31
